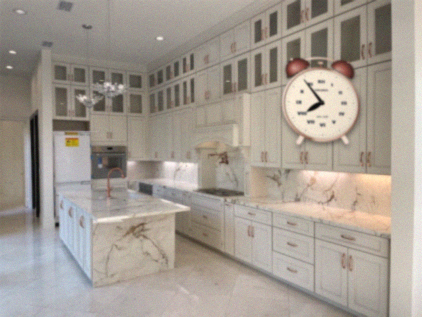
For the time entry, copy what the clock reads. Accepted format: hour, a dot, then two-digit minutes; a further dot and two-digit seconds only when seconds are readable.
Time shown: 7.54
